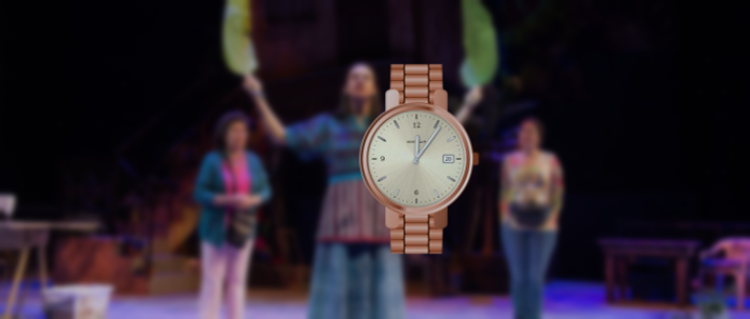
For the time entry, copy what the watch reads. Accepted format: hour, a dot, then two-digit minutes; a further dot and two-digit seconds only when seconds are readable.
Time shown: 12.06
